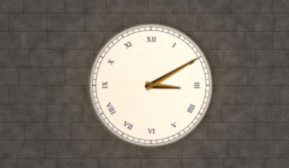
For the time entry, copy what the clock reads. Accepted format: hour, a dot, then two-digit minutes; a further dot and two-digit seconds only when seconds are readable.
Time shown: 3.10
